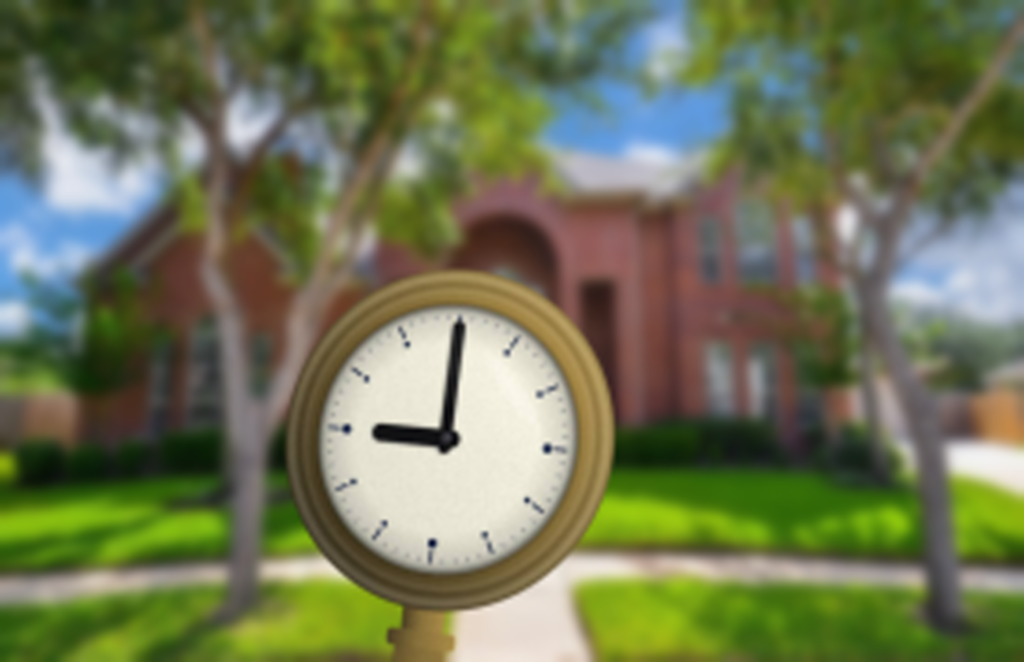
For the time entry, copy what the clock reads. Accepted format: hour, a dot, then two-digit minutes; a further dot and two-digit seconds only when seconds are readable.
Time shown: 9.00
